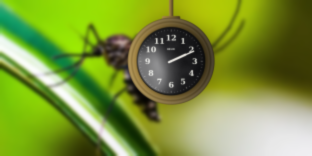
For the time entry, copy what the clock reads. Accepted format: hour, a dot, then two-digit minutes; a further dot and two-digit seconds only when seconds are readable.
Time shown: 2.11
